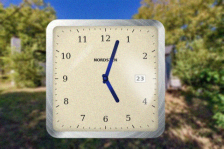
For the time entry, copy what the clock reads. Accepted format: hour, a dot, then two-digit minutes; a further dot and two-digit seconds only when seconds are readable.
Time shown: 5.03
